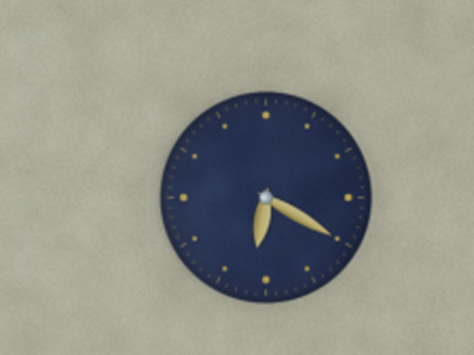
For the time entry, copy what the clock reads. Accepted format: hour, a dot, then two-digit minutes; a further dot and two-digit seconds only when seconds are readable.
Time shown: 6.20
